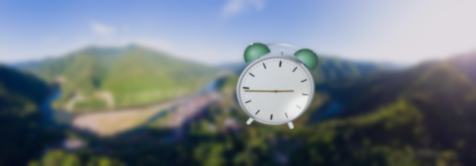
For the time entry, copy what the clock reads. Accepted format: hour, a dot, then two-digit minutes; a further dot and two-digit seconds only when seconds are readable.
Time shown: 2.44
